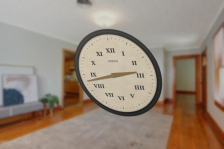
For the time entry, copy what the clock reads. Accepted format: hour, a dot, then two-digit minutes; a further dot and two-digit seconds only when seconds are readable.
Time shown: 2.43
